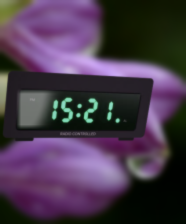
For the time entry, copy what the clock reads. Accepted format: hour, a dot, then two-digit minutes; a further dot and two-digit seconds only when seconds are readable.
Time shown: 15.21
